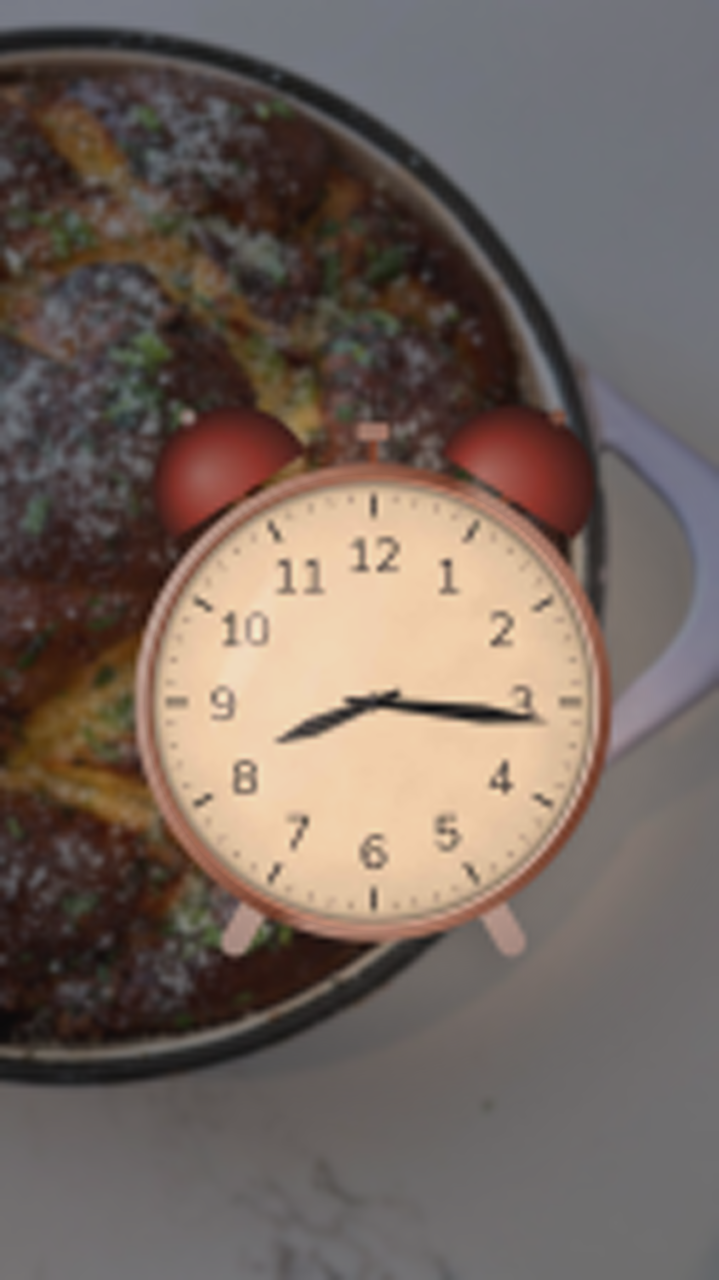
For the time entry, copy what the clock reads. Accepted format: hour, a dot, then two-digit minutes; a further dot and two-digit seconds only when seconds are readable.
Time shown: 8.16
